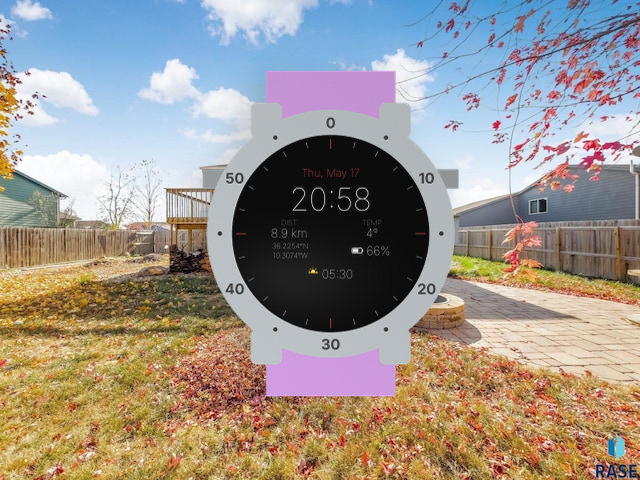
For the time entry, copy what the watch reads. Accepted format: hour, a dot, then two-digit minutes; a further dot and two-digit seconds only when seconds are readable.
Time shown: 20.58
